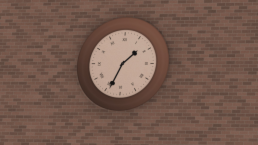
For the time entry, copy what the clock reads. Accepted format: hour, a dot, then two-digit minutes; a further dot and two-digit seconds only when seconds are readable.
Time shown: 1.34
